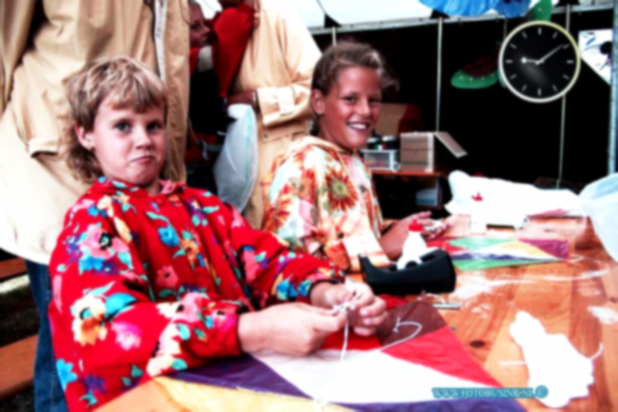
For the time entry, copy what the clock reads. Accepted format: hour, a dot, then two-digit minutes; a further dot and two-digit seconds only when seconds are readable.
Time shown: 9.09
